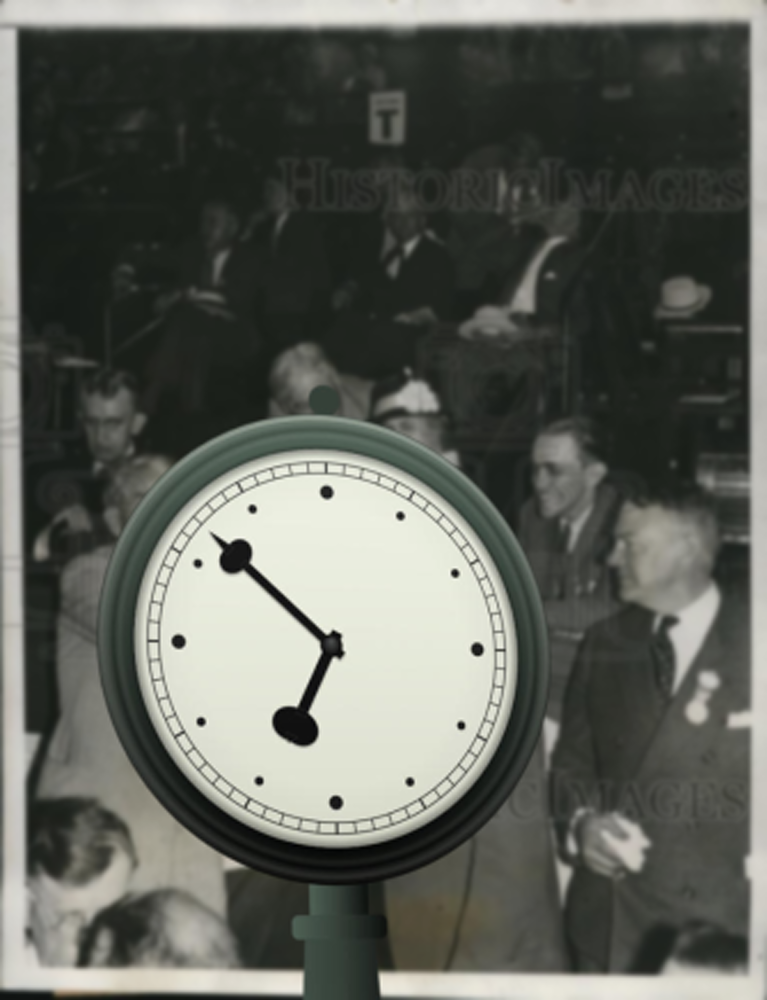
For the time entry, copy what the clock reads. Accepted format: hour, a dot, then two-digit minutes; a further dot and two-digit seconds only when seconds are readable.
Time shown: 6.52
